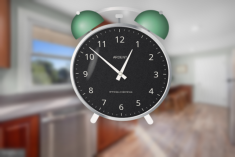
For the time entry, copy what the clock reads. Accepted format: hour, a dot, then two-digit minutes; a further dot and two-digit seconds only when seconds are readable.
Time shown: 12.52
